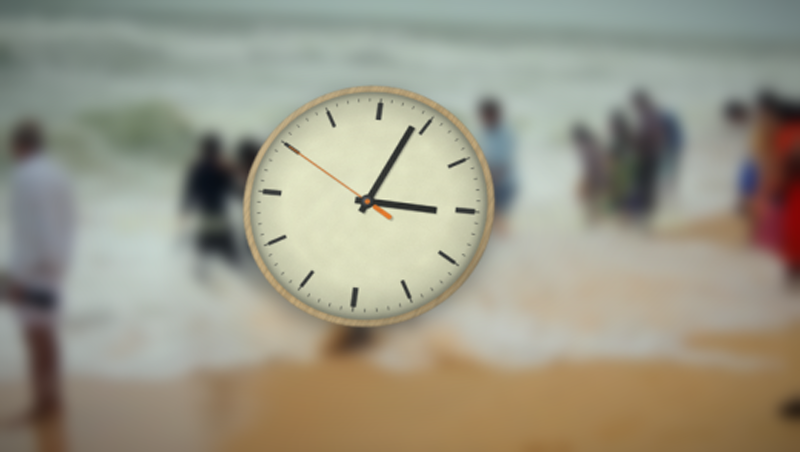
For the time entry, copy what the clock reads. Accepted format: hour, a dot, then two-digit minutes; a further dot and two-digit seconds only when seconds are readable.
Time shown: 3.03.50
